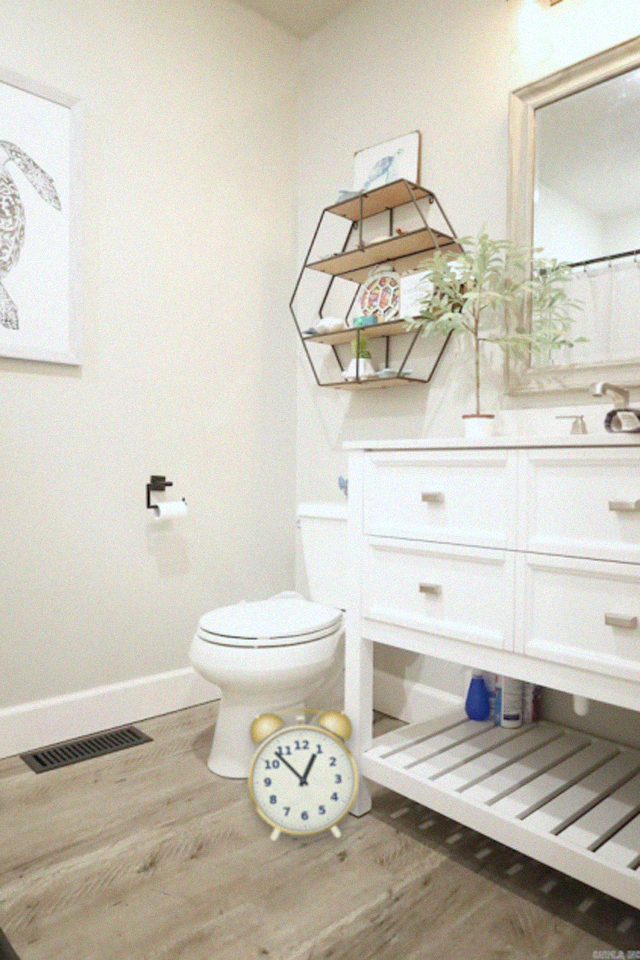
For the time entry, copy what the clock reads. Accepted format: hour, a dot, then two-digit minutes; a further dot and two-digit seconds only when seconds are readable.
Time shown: 12.53
